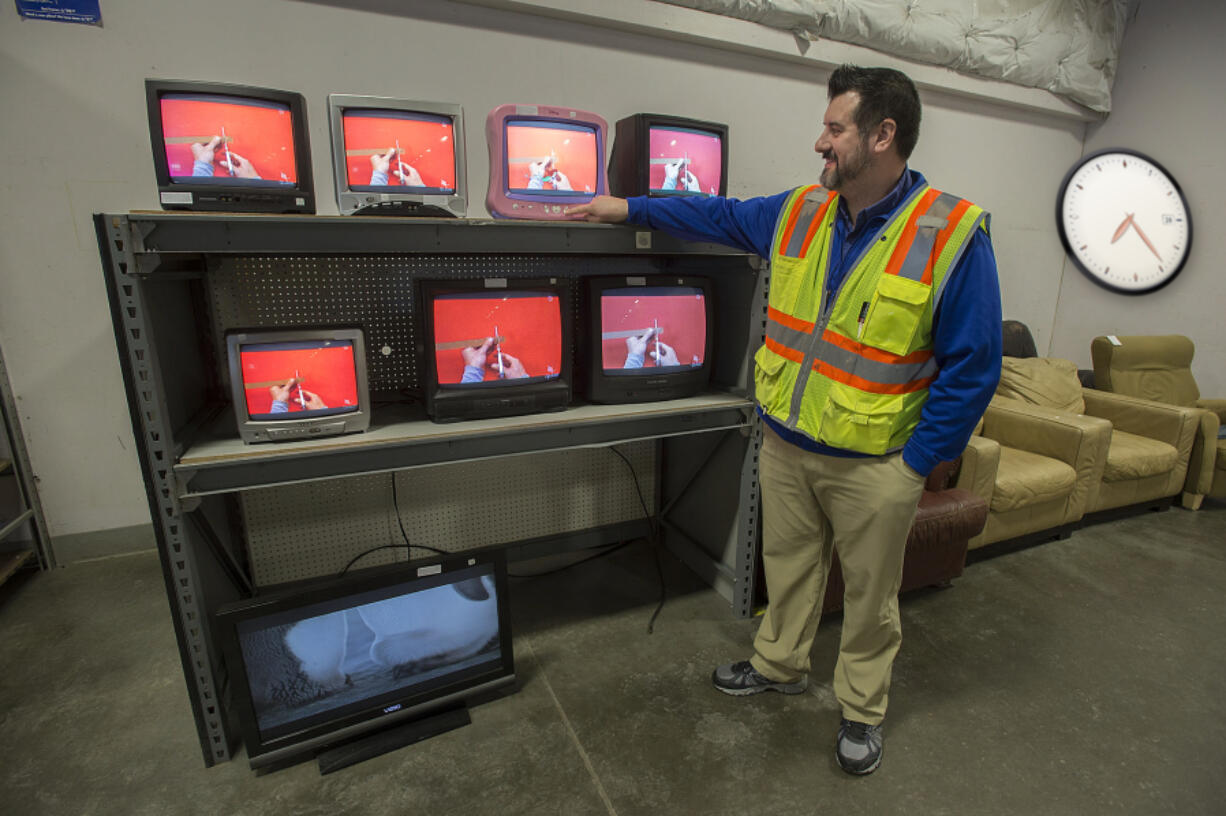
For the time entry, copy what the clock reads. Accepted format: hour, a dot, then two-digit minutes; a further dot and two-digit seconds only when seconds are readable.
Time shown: 7.24
